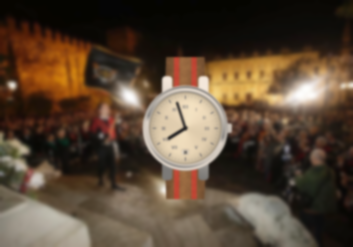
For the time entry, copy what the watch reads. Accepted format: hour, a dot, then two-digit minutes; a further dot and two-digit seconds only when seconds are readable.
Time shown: 7.57
